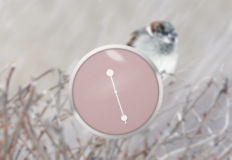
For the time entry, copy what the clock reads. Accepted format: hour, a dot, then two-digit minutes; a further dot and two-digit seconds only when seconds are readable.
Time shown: 11.27
